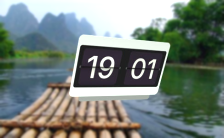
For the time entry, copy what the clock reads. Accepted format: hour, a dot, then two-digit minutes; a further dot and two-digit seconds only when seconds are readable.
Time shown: 19.01
